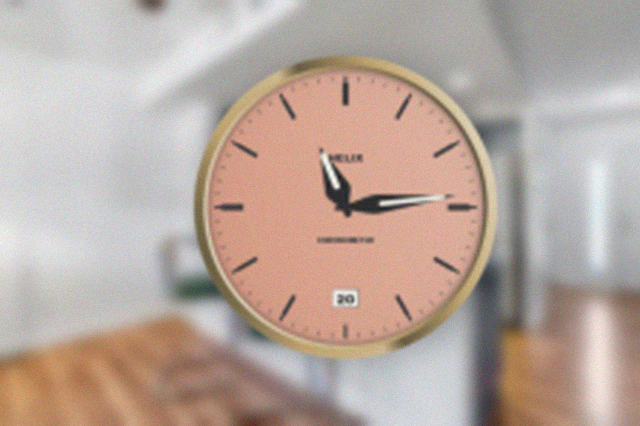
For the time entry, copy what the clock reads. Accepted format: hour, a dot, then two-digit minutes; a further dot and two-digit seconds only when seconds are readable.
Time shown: 11.14
